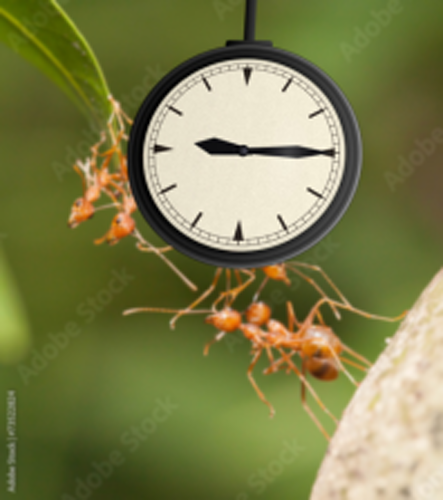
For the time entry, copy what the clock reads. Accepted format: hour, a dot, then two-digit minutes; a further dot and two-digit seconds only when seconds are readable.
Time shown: 9.15
